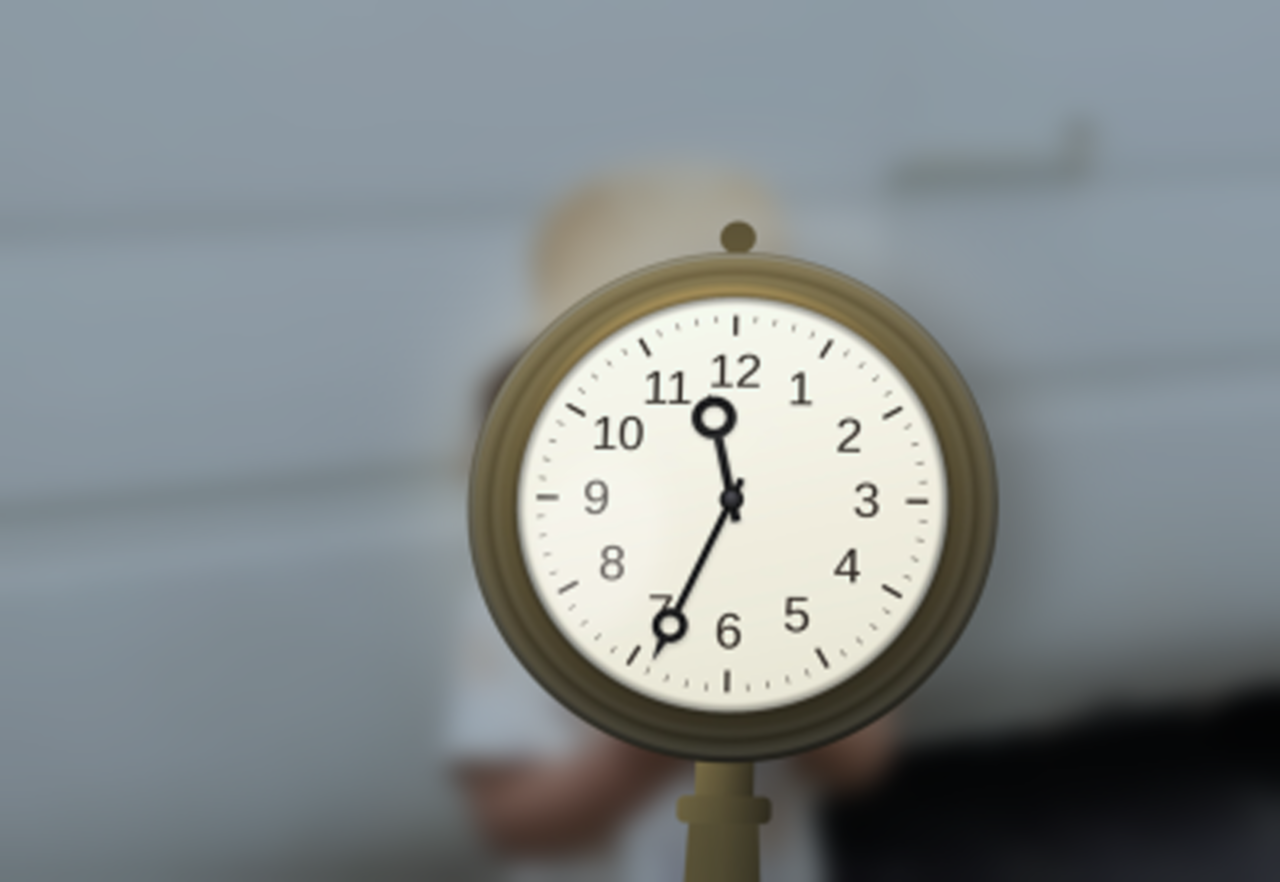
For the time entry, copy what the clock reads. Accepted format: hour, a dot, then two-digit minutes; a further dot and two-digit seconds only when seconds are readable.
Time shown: 11.34
